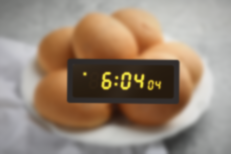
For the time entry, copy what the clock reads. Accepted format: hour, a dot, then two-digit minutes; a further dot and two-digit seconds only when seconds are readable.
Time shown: 6.04
